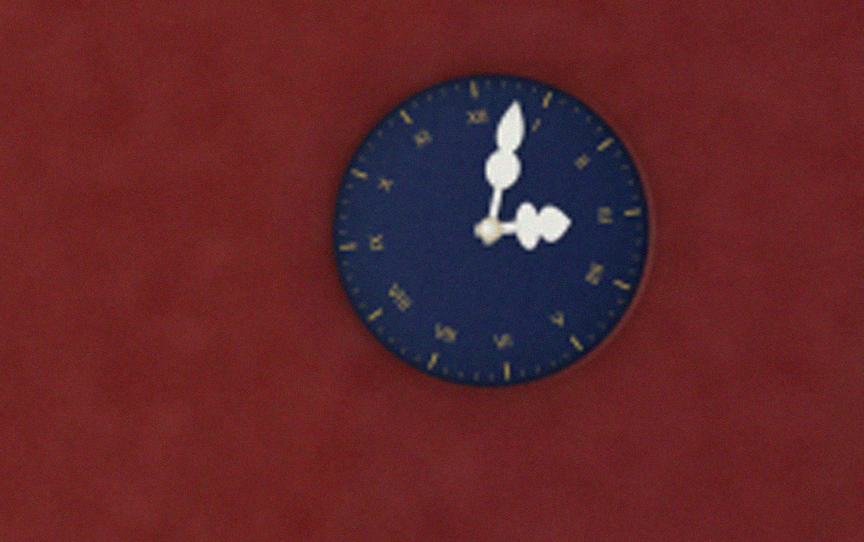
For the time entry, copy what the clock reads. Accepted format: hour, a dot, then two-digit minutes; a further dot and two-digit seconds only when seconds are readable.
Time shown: 3.03
